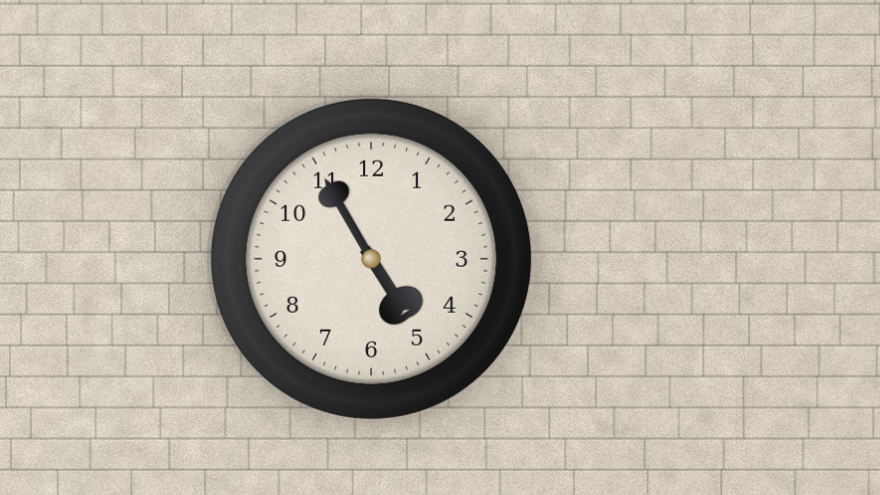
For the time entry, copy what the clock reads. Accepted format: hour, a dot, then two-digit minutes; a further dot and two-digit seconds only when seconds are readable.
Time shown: 4.55
